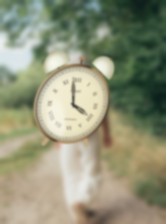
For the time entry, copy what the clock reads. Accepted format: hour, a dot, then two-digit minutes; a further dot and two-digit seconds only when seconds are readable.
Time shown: 3.58
